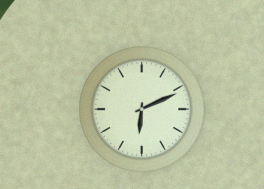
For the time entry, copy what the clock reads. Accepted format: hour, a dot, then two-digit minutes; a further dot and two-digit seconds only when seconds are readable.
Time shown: 6.11
